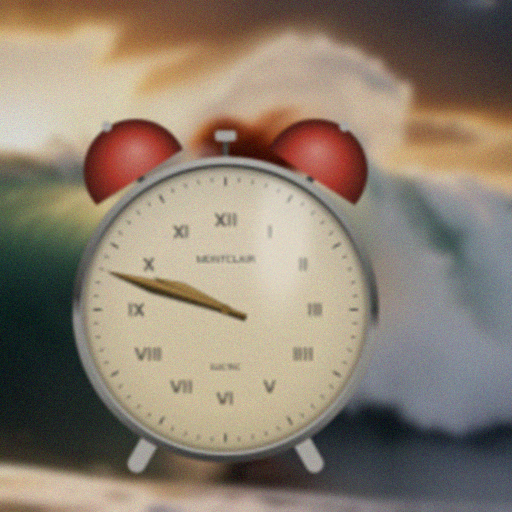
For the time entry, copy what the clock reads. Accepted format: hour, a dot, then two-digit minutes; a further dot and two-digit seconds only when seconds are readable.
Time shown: 9.48
